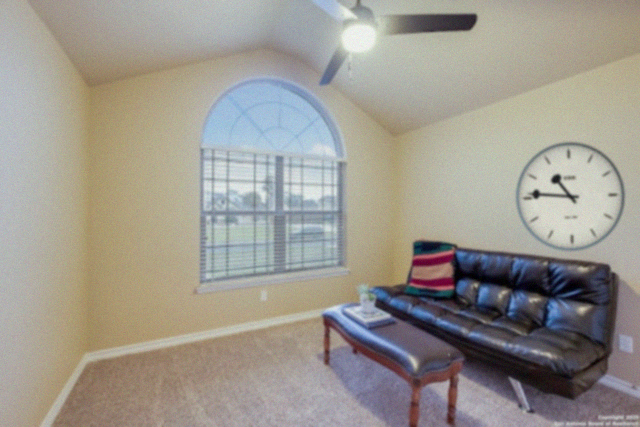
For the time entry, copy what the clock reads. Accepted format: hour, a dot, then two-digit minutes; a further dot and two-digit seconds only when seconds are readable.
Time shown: 10.46
